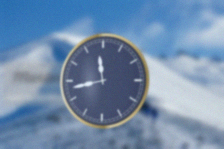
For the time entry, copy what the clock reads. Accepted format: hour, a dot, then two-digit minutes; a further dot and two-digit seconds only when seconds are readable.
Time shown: 11.43
